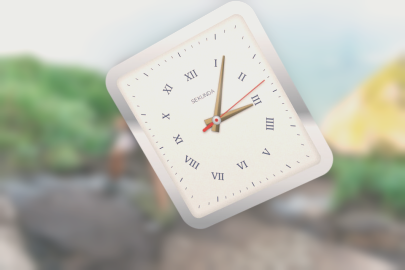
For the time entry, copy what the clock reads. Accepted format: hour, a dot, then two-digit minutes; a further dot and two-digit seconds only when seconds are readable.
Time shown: 3.06.13
